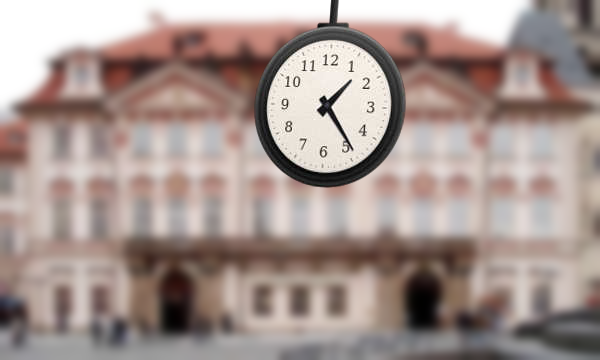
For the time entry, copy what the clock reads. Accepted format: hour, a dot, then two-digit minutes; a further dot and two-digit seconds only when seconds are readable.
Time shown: 1.24
